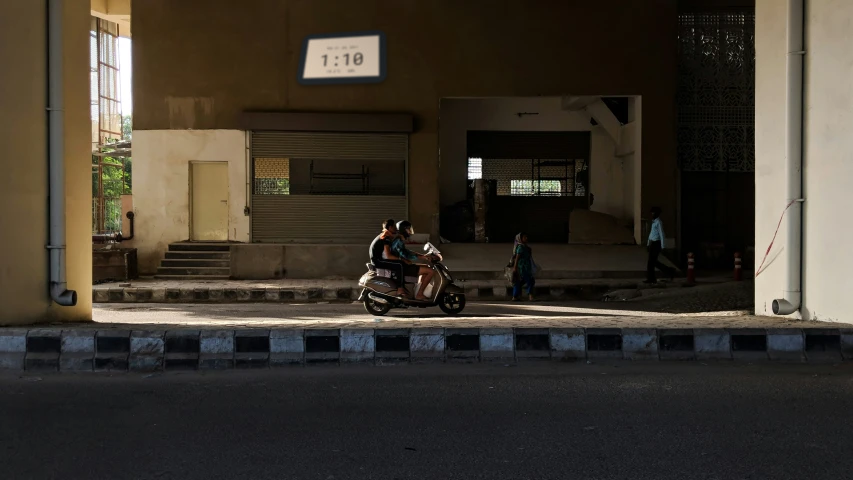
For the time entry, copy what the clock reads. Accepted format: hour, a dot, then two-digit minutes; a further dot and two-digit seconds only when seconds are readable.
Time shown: 1.10
